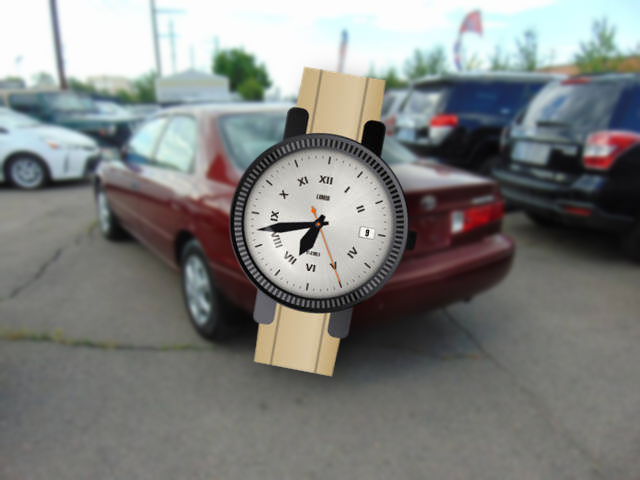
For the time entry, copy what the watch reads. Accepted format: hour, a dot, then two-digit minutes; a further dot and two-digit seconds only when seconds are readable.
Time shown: 6.42.25
